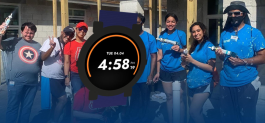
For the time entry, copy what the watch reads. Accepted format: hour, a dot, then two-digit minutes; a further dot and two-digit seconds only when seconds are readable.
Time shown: 4.58
